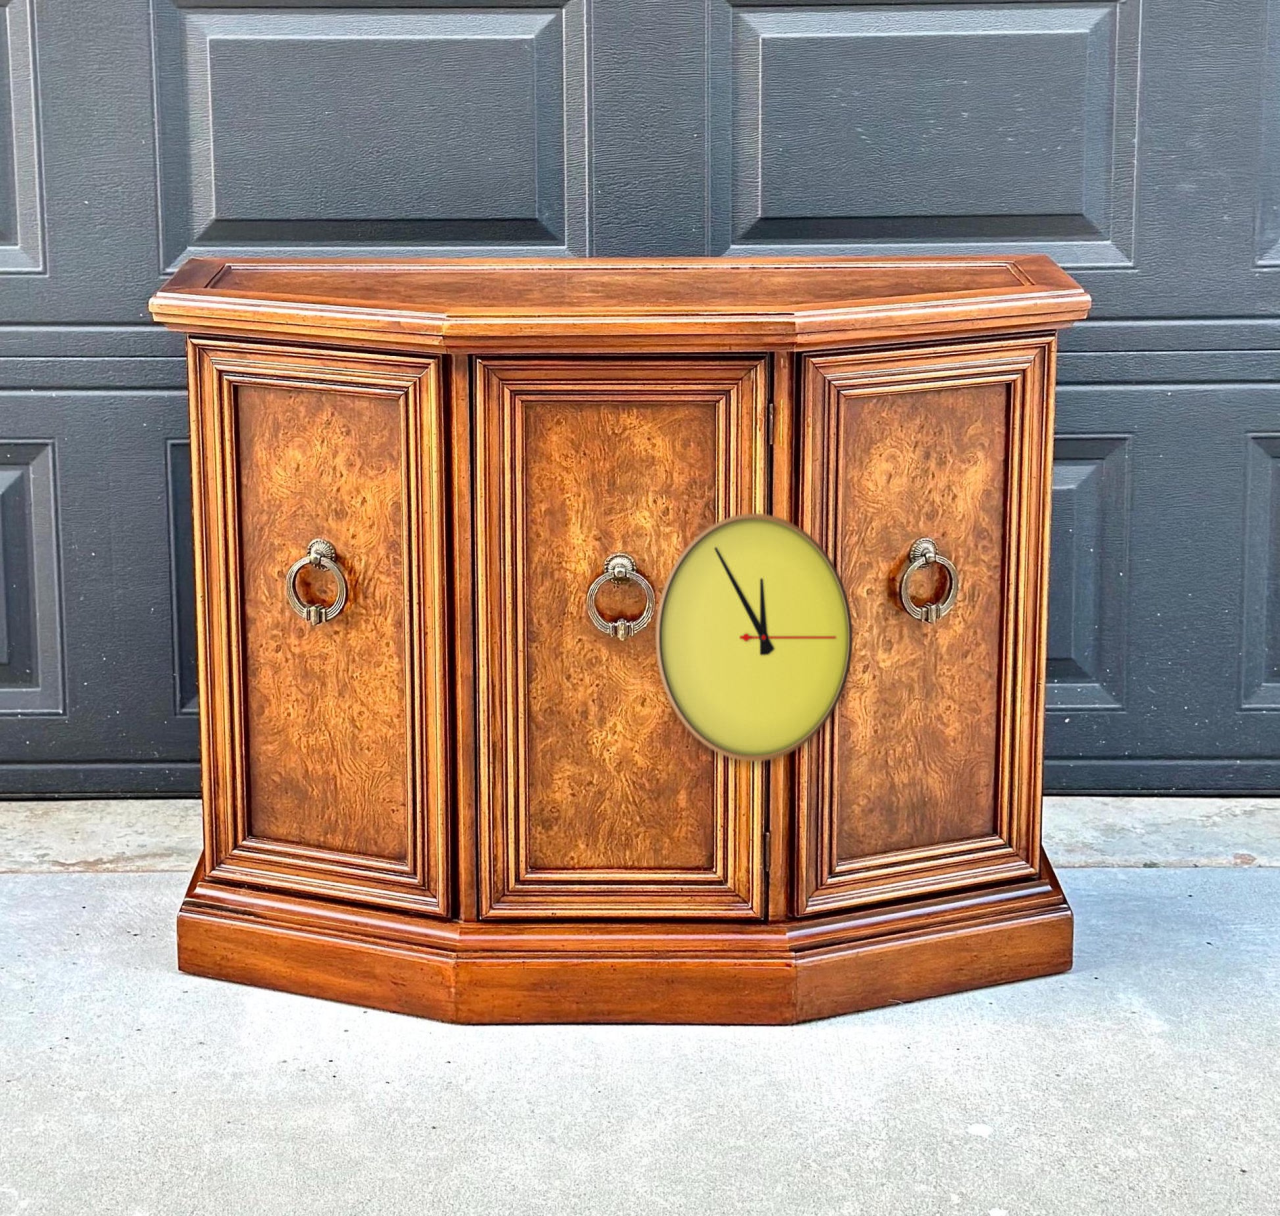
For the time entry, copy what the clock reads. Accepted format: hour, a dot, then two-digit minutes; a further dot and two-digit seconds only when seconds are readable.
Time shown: 11.54.15
